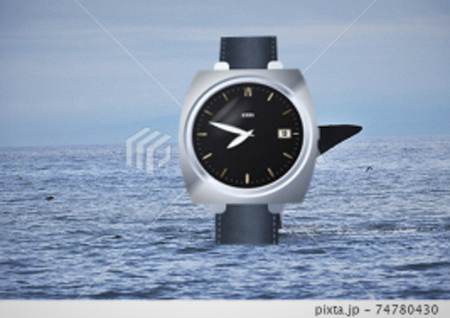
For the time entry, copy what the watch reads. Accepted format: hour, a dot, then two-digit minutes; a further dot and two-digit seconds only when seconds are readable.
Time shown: 7.48
